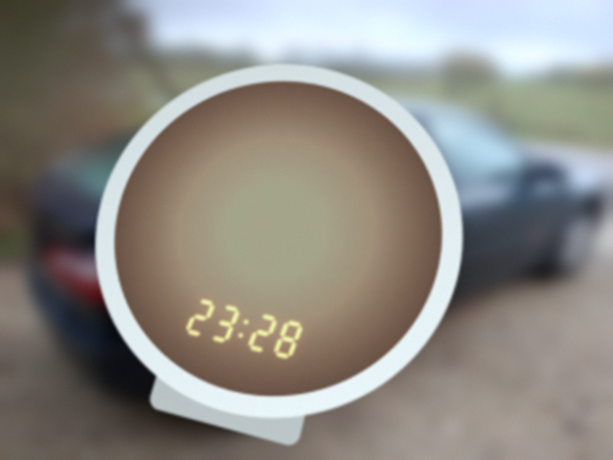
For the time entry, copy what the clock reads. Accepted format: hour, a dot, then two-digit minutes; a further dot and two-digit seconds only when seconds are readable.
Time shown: 23.28
